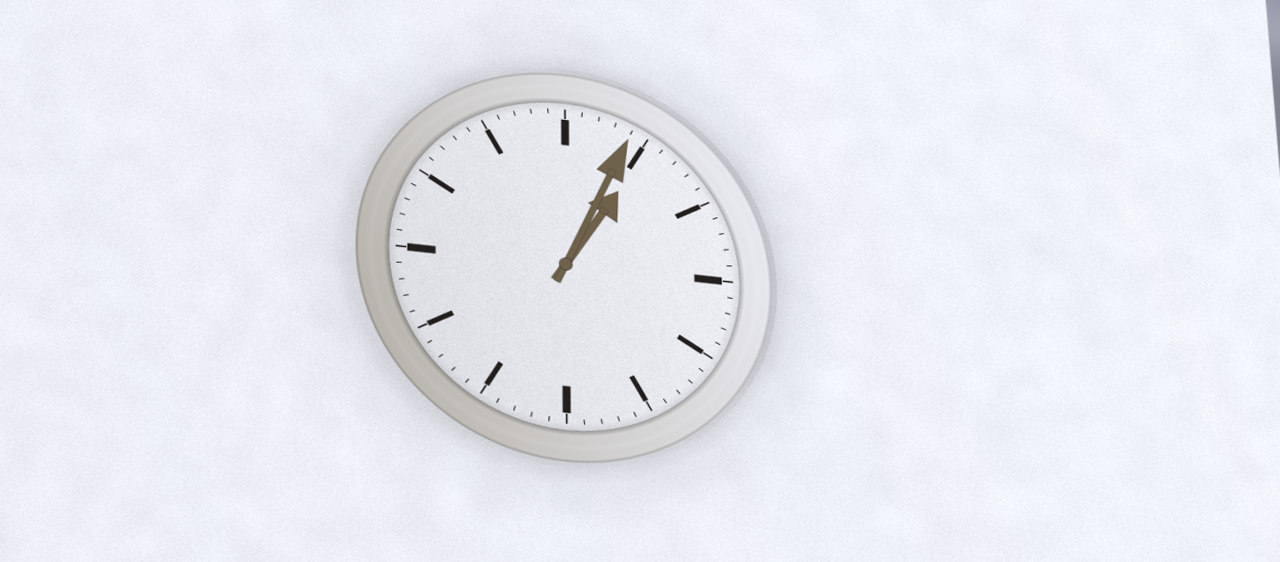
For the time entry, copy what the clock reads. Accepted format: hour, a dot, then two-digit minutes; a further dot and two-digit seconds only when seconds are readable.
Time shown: 1.04
